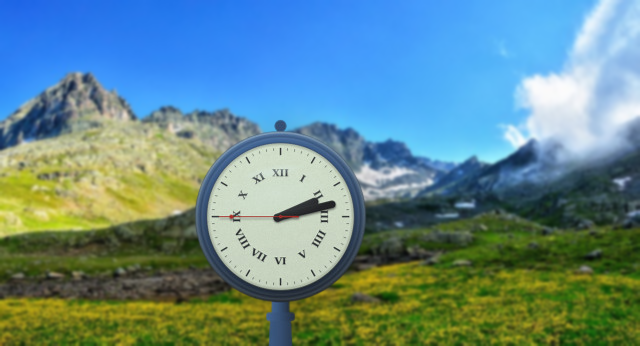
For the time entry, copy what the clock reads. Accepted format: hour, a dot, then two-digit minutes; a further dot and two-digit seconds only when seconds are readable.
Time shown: 2.12.45
